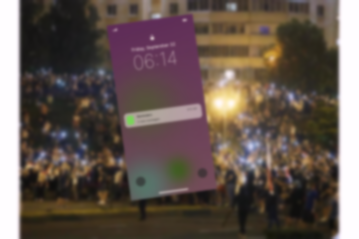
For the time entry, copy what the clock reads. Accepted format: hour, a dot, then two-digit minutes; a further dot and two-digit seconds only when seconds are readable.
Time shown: 6.14
